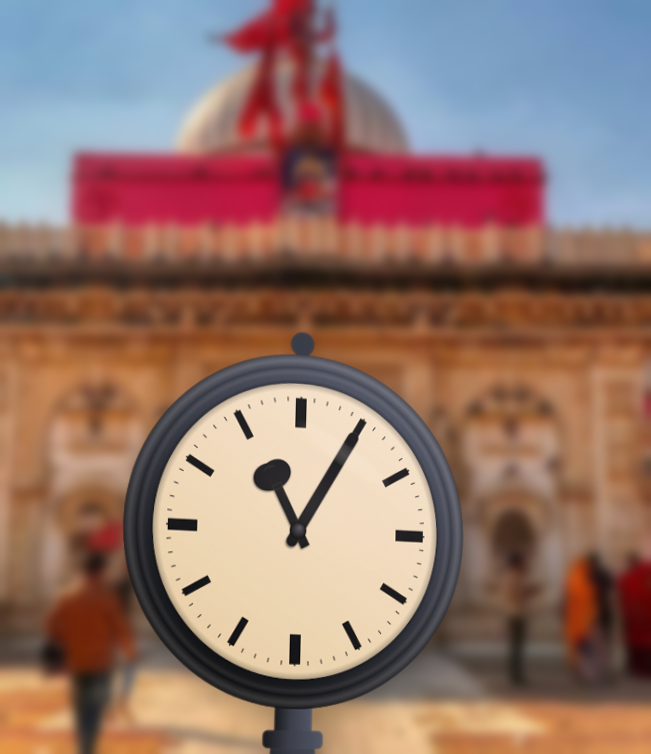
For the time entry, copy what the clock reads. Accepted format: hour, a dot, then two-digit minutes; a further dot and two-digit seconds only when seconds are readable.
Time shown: 11.05
